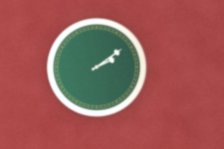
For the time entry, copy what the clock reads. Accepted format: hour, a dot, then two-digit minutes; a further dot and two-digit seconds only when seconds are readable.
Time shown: 2.09
